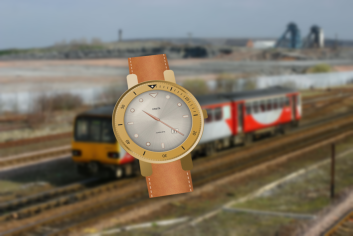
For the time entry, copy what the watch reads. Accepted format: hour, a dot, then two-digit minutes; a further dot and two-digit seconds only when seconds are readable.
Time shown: 10.22
